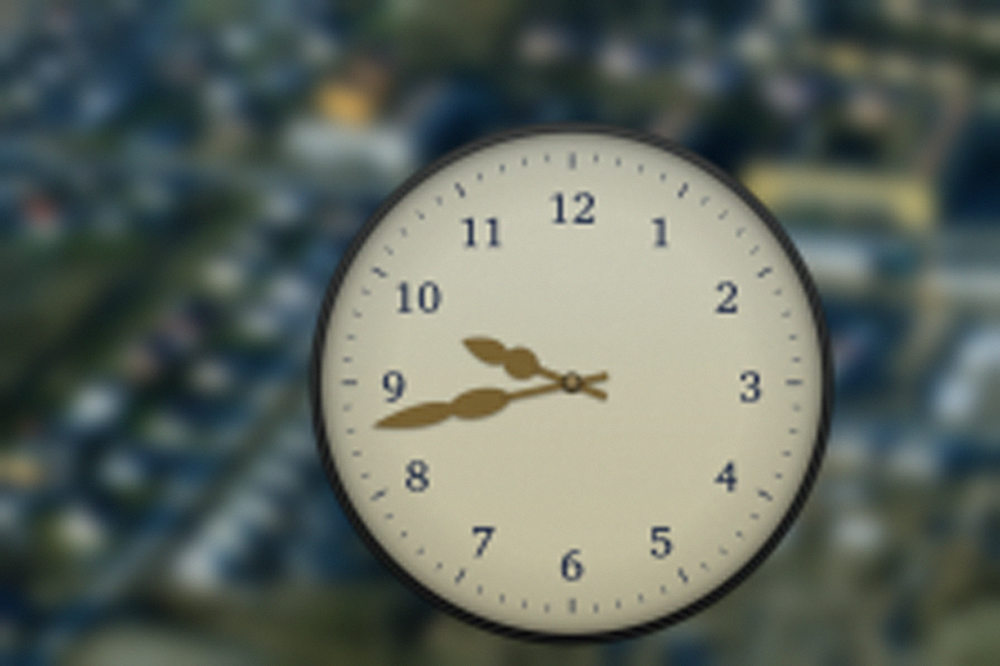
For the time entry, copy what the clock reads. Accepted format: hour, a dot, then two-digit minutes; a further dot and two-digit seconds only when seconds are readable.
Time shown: 9.43
